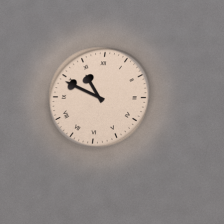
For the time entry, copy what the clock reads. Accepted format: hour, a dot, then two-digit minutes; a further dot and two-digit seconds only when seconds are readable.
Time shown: 10.49
